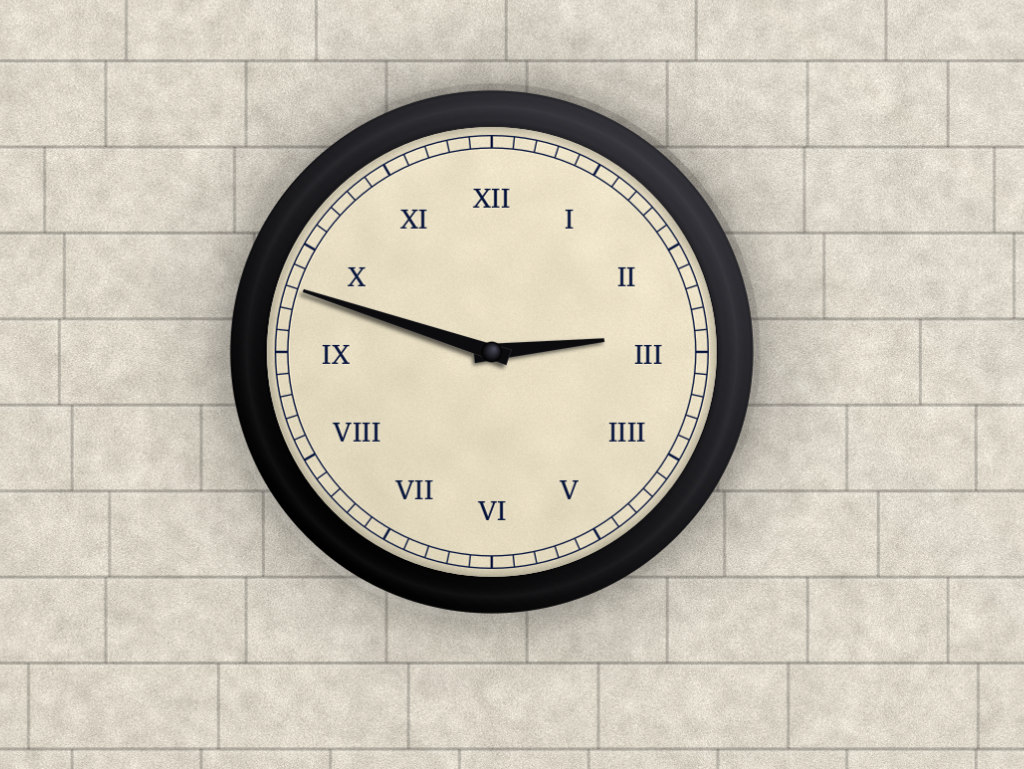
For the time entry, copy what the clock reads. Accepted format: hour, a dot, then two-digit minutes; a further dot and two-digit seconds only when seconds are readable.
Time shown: 2.48
